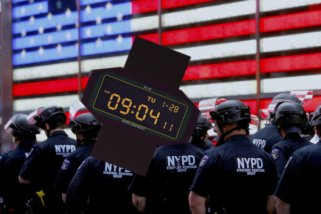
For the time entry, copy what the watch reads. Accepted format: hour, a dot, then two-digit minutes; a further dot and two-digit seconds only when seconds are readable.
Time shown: 9.04.11
